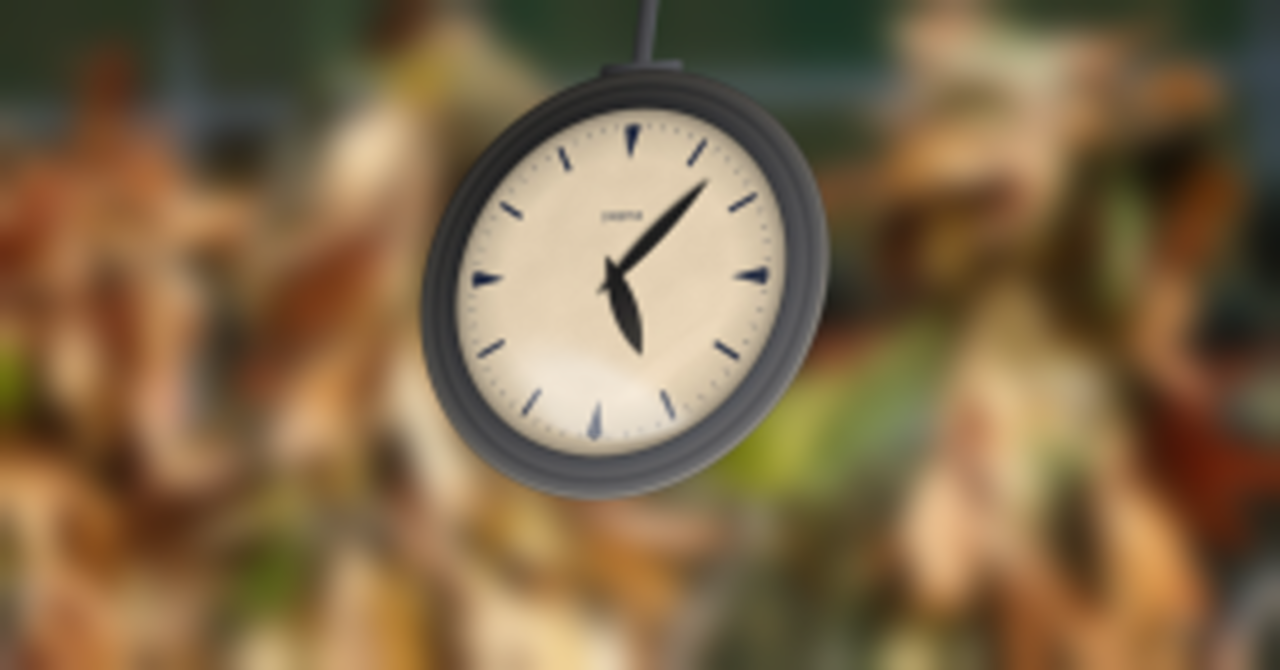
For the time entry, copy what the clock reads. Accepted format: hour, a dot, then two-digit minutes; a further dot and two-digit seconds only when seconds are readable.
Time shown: 5.07
